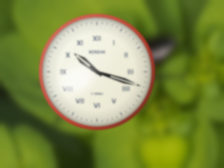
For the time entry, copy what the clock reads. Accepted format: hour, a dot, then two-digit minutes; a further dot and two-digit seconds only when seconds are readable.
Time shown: 10.18
